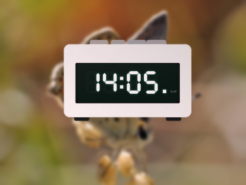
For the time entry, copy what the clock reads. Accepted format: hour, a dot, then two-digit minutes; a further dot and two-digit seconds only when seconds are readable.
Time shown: 14.05
